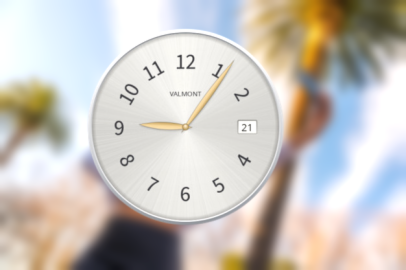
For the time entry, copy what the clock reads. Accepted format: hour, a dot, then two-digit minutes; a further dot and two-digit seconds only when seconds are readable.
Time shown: 9.06
